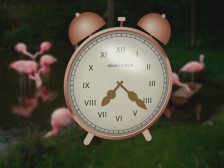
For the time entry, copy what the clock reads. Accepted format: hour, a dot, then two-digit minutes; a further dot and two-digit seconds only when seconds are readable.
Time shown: 7.22
